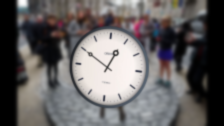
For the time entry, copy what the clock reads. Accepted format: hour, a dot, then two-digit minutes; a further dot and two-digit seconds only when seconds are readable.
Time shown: 12.50
